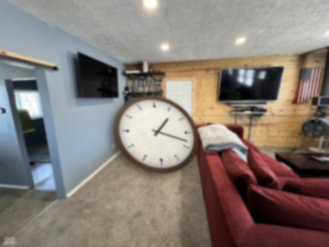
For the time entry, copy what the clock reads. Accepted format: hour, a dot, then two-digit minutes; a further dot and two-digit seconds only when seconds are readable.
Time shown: 1.18
